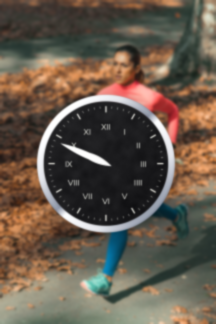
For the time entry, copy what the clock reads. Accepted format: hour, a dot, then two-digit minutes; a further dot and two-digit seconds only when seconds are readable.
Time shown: 9.49
